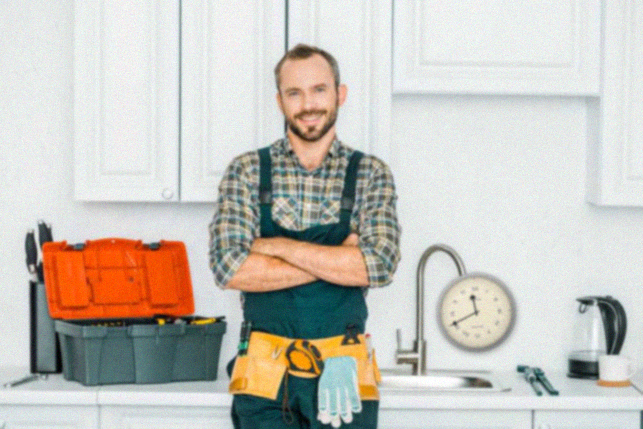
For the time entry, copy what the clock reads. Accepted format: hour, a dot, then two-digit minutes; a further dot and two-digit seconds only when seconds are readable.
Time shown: 11.41
